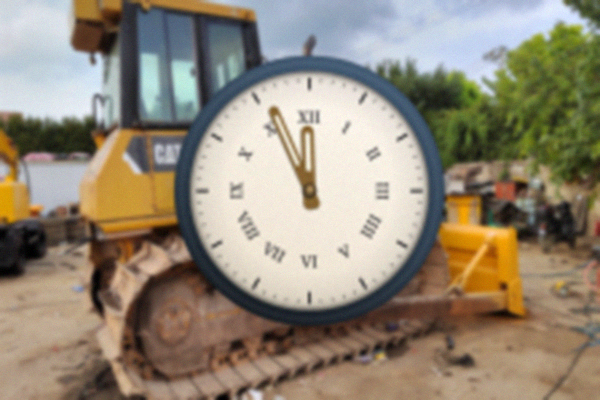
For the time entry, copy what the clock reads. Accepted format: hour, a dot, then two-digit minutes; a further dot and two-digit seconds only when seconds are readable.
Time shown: 11.56
